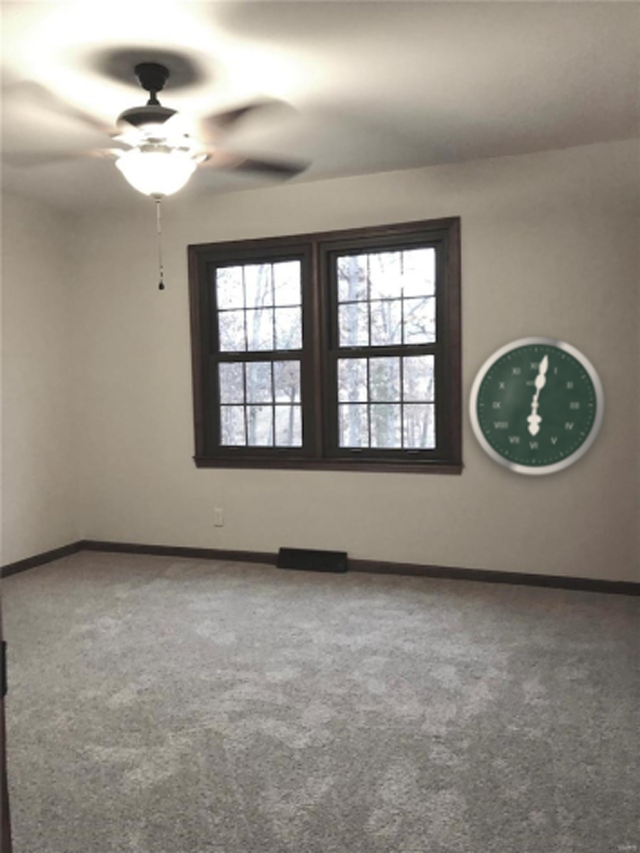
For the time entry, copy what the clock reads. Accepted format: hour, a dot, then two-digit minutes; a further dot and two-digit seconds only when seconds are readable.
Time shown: 6.02
